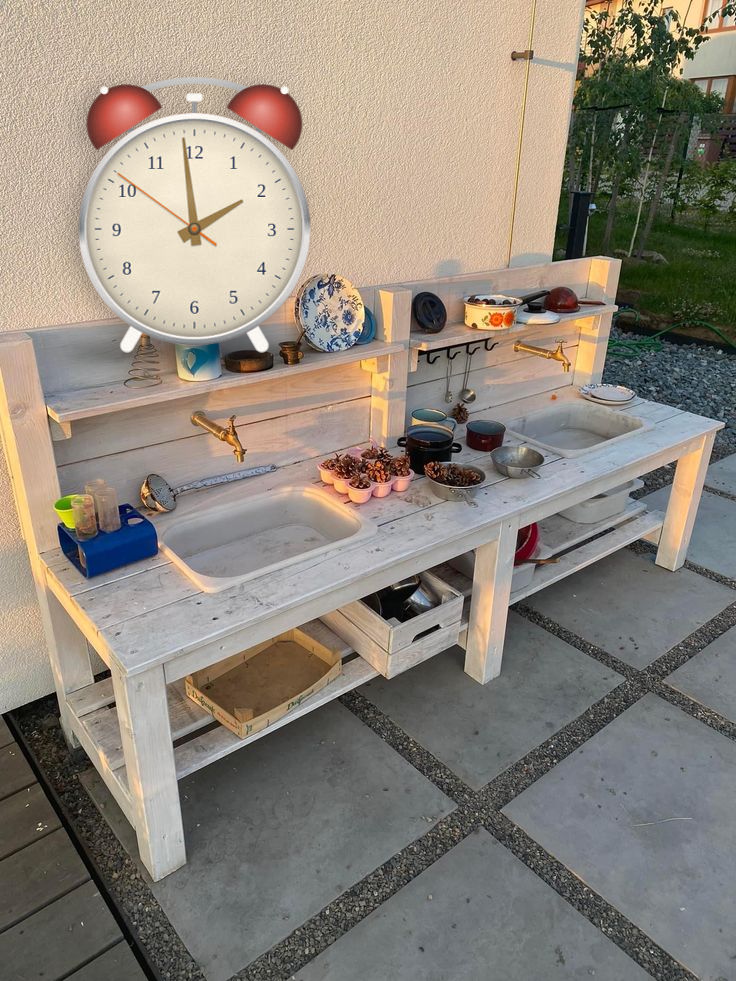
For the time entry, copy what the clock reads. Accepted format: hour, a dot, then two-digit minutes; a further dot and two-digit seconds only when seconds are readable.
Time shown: 1.58.51
